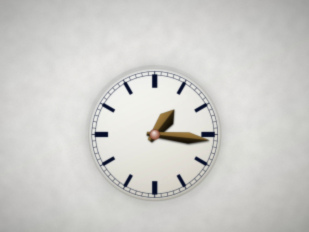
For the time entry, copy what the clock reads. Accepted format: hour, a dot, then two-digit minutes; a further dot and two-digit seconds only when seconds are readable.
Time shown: 1.16
